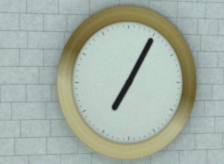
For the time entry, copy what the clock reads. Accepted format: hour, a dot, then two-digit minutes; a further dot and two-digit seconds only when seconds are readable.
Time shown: 7.05
